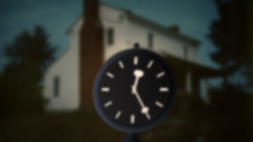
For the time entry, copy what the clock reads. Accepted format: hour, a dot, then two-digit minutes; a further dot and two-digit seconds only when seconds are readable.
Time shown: 12.25
